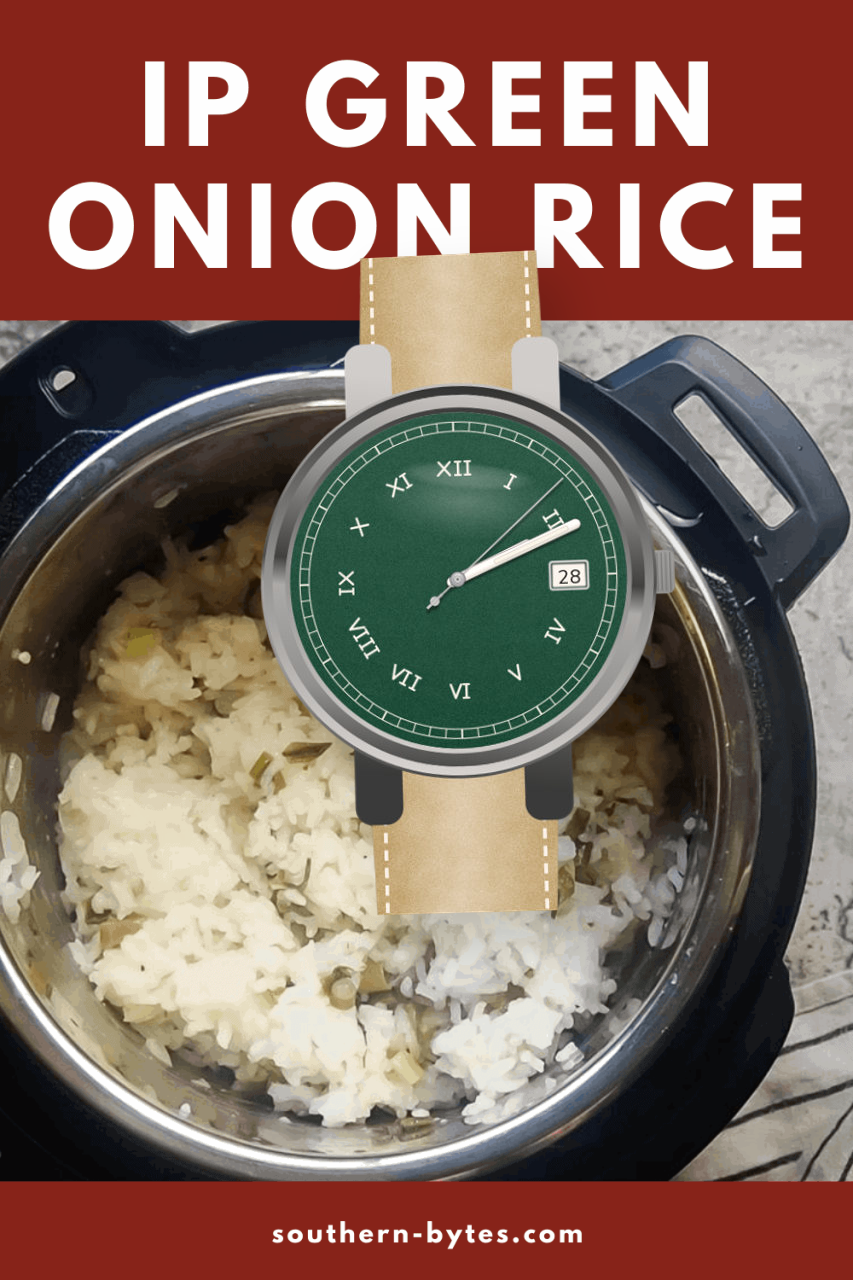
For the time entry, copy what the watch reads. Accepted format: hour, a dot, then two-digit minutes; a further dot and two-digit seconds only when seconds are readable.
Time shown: 2.11.08
